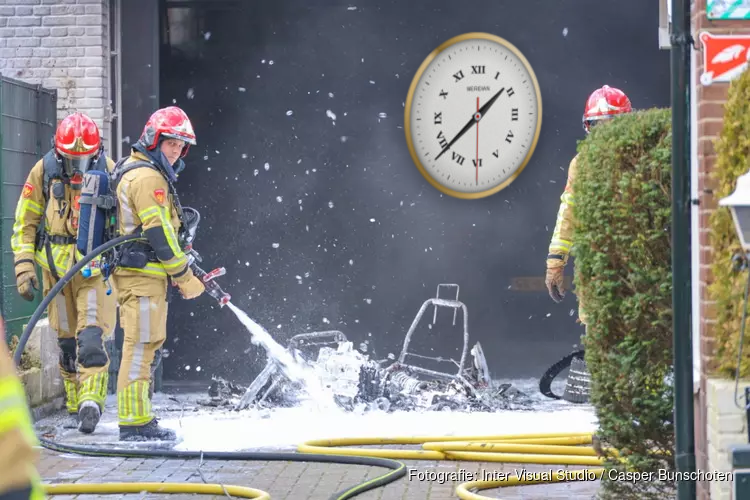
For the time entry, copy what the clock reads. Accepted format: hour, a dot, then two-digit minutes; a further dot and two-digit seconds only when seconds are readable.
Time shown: 1.38.30
